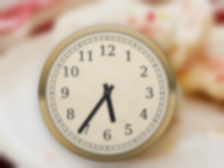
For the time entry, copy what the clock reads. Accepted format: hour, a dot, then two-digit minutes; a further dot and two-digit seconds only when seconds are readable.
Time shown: 5.36
